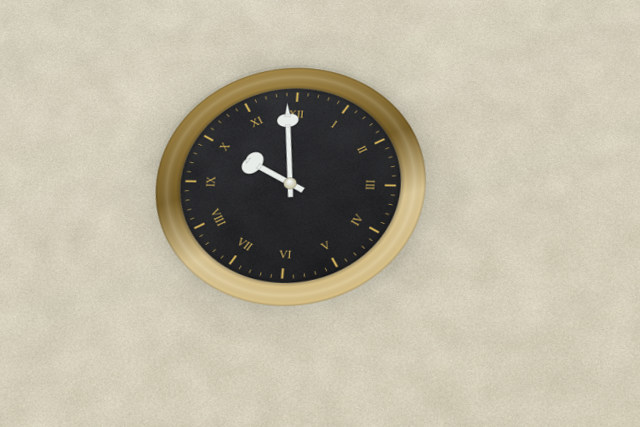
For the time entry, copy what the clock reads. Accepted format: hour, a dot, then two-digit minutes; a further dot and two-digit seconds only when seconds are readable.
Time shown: 9.59
